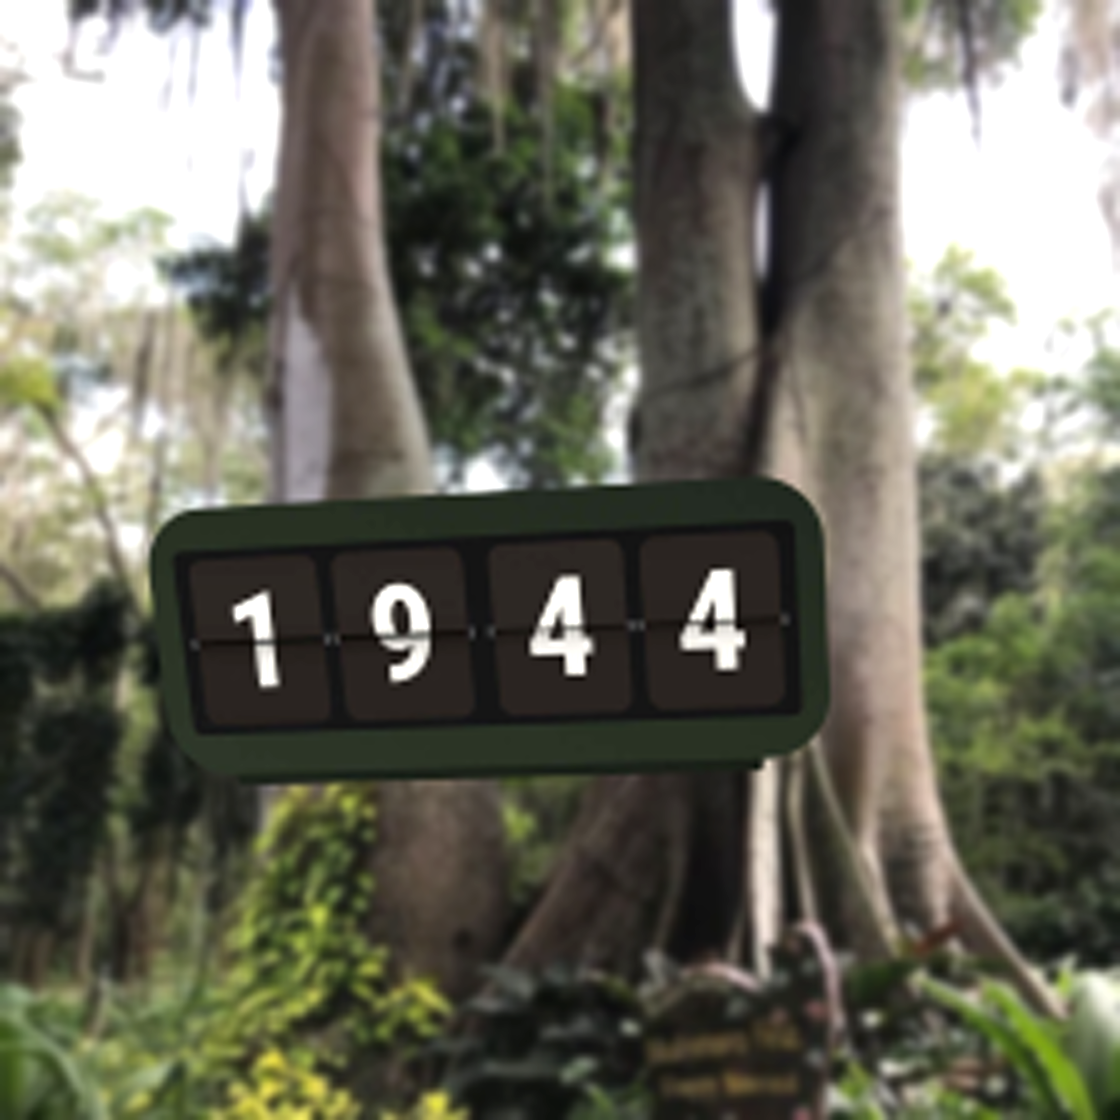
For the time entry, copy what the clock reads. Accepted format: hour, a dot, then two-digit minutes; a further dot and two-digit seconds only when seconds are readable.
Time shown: 19.44
